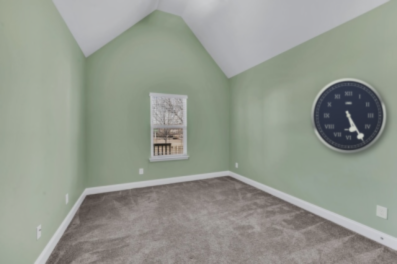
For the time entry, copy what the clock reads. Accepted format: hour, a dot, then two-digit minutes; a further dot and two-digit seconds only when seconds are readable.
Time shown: 5.25
